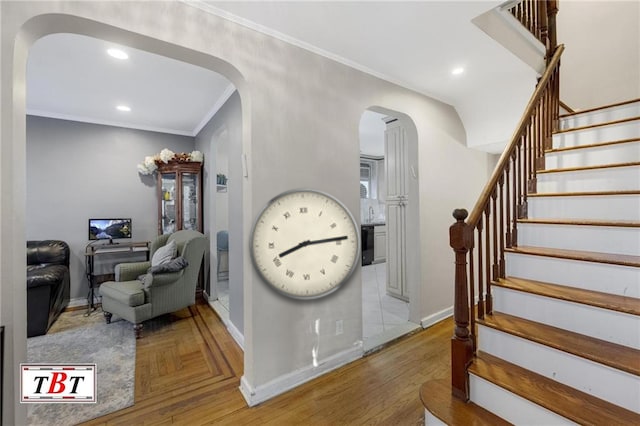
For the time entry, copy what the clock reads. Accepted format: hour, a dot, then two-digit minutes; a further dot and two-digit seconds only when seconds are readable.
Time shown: 8.14
